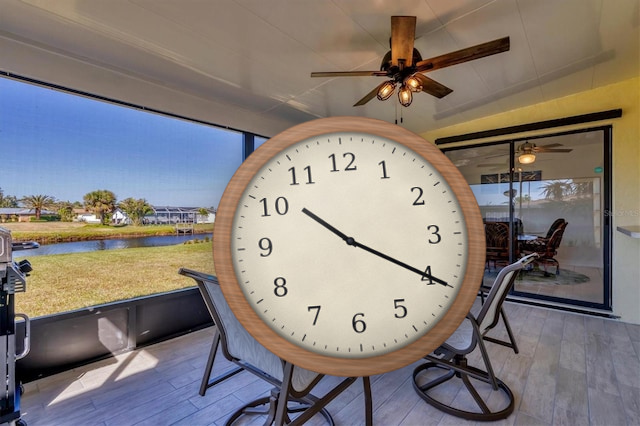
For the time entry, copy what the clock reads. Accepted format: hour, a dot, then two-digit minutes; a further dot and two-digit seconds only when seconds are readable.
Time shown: 10.20
